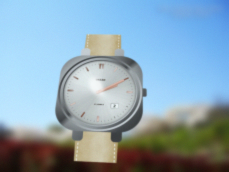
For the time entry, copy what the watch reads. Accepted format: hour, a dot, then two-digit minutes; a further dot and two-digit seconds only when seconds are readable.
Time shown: 2.10
